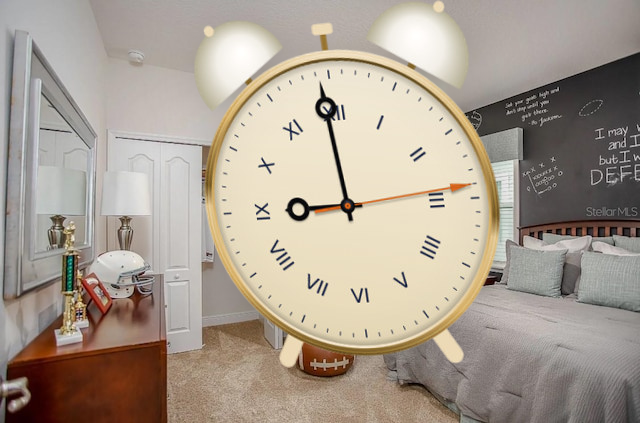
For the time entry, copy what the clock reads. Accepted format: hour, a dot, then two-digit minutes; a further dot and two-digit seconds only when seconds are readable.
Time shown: 8.59.14
